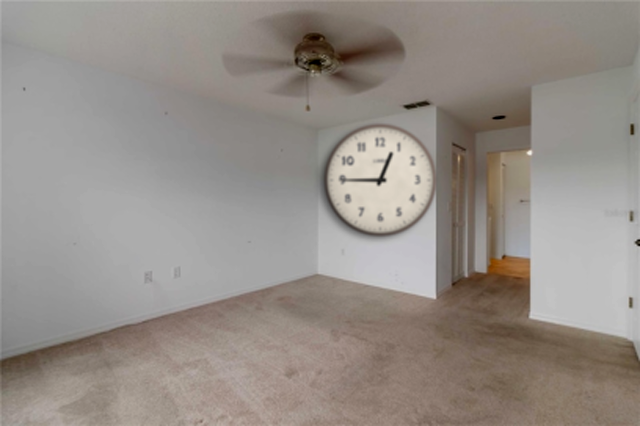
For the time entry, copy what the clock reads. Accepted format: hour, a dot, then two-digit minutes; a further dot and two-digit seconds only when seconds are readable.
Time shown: 12.45
